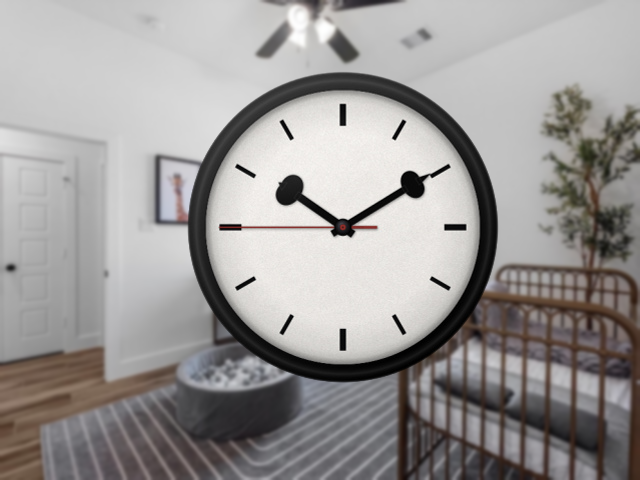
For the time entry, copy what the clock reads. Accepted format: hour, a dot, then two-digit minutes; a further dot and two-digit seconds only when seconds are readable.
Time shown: 10.09.45
